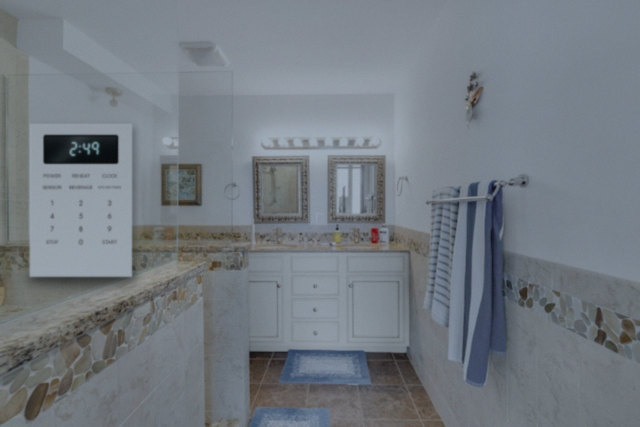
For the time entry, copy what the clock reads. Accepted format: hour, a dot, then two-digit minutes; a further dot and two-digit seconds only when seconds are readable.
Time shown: 2.49
